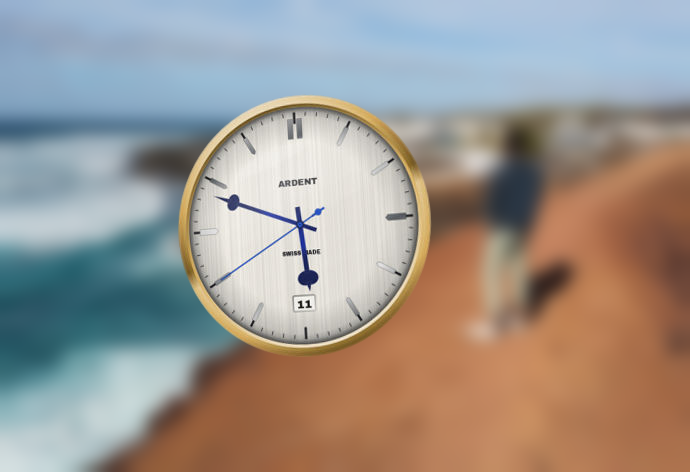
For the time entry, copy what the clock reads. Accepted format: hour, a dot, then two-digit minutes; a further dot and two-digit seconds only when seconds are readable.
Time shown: 5.48.40
